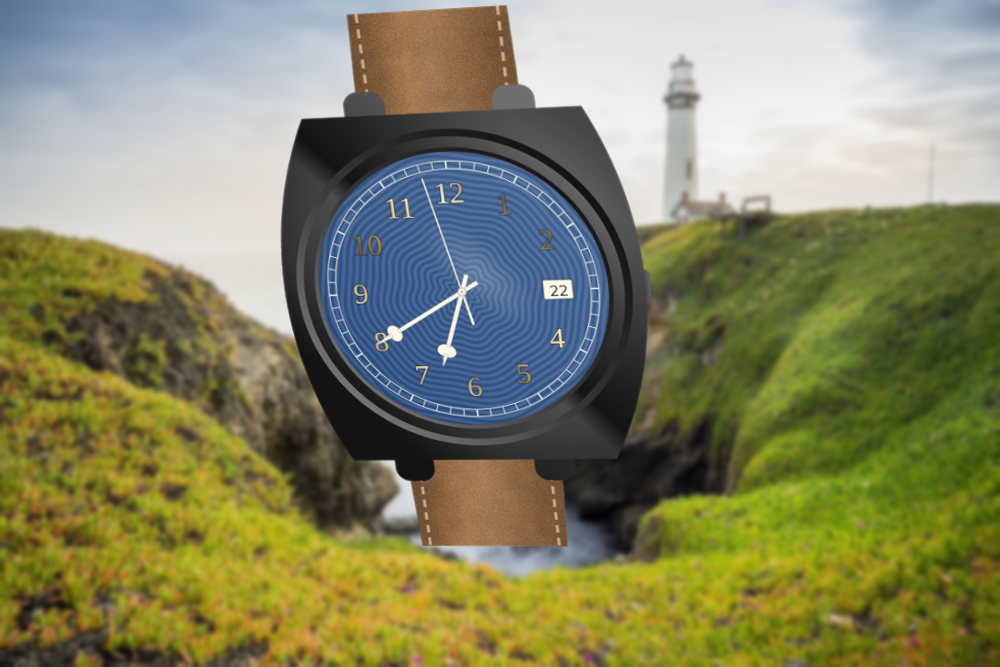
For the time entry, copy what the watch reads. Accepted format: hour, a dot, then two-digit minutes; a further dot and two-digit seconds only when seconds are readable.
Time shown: 6.39.58
